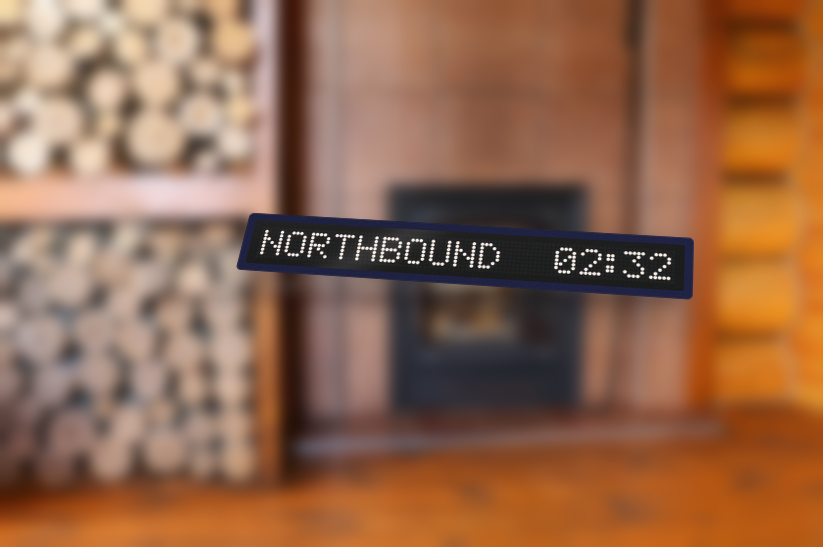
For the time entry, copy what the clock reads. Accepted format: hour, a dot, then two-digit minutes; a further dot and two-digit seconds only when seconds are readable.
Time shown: 2.32
